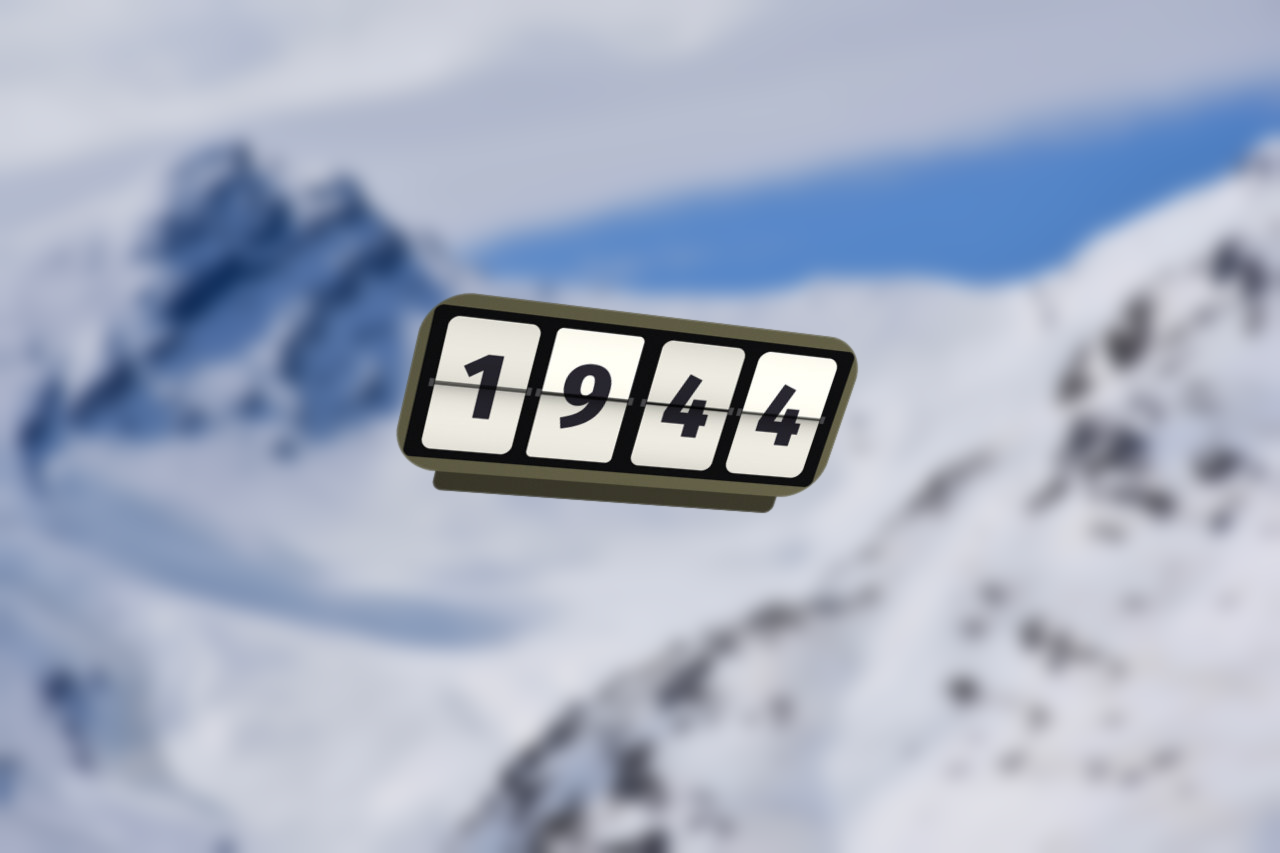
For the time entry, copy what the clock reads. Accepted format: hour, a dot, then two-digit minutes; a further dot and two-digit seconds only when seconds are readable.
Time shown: 19.44
